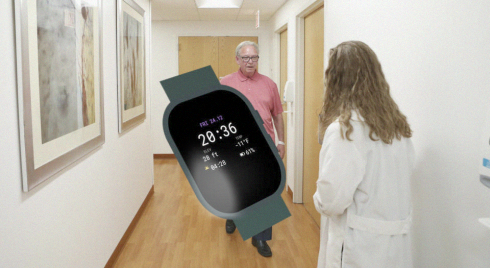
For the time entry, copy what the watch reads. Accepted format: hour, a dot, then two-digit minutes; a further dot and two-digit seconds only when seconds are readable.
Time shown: 20.36
